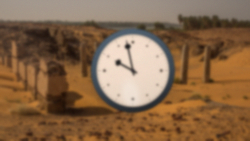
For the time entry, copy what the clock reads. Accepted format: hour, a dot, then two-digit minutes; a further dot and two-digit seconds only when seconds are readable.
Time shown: 9.58
